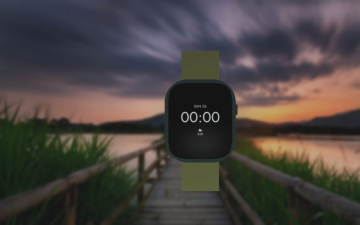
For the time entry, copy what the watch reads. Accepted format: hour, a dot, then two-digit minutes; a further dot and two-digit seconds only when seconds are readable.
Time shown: 0.00
